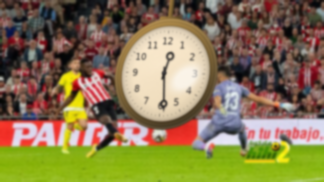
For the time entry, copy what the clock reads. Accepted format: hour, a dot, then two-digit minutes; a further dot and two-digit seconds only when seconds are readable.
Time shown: 12.29
